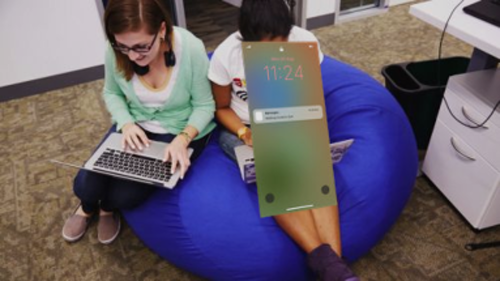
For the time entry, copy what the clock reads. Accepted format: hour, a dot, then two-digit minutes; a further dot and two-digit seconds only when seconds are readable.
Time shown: 11.24
